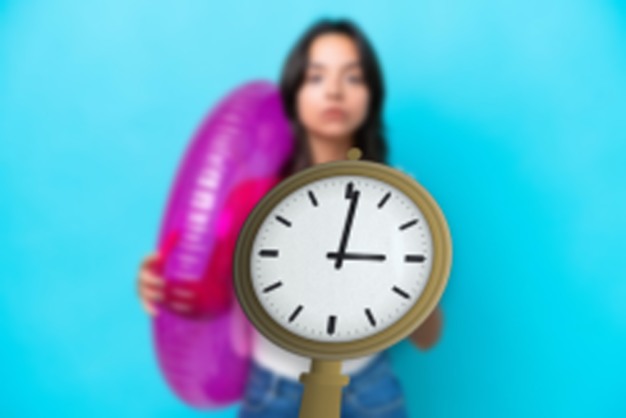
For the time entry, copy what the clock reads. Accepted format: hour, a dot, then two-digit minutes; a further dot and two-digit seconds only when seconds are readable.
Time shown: 3.01
